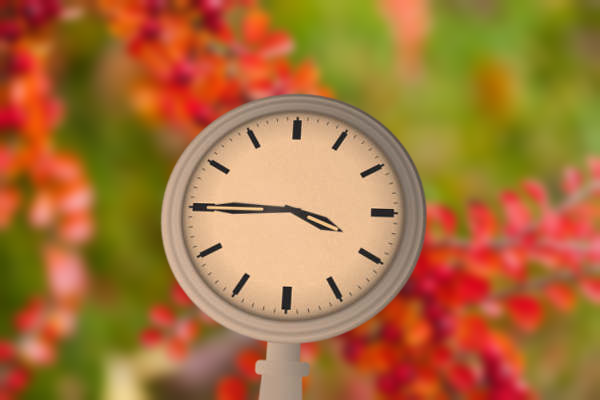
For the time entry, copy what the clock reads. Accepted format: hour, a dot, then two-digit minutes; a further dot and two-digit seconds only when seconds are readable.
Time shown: 3.45
